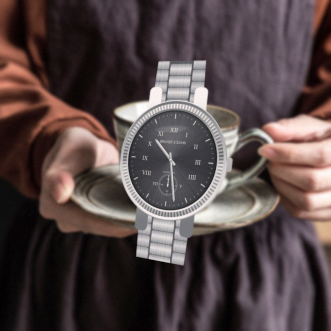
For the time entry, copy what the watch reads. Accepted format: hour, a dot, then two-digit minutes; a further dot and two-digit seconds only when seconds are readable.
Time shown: 10.28
